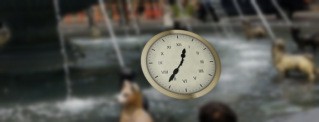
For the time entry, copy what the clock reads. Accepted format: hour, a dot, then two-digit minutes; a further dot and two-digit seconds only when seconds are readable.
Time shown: 12.36
